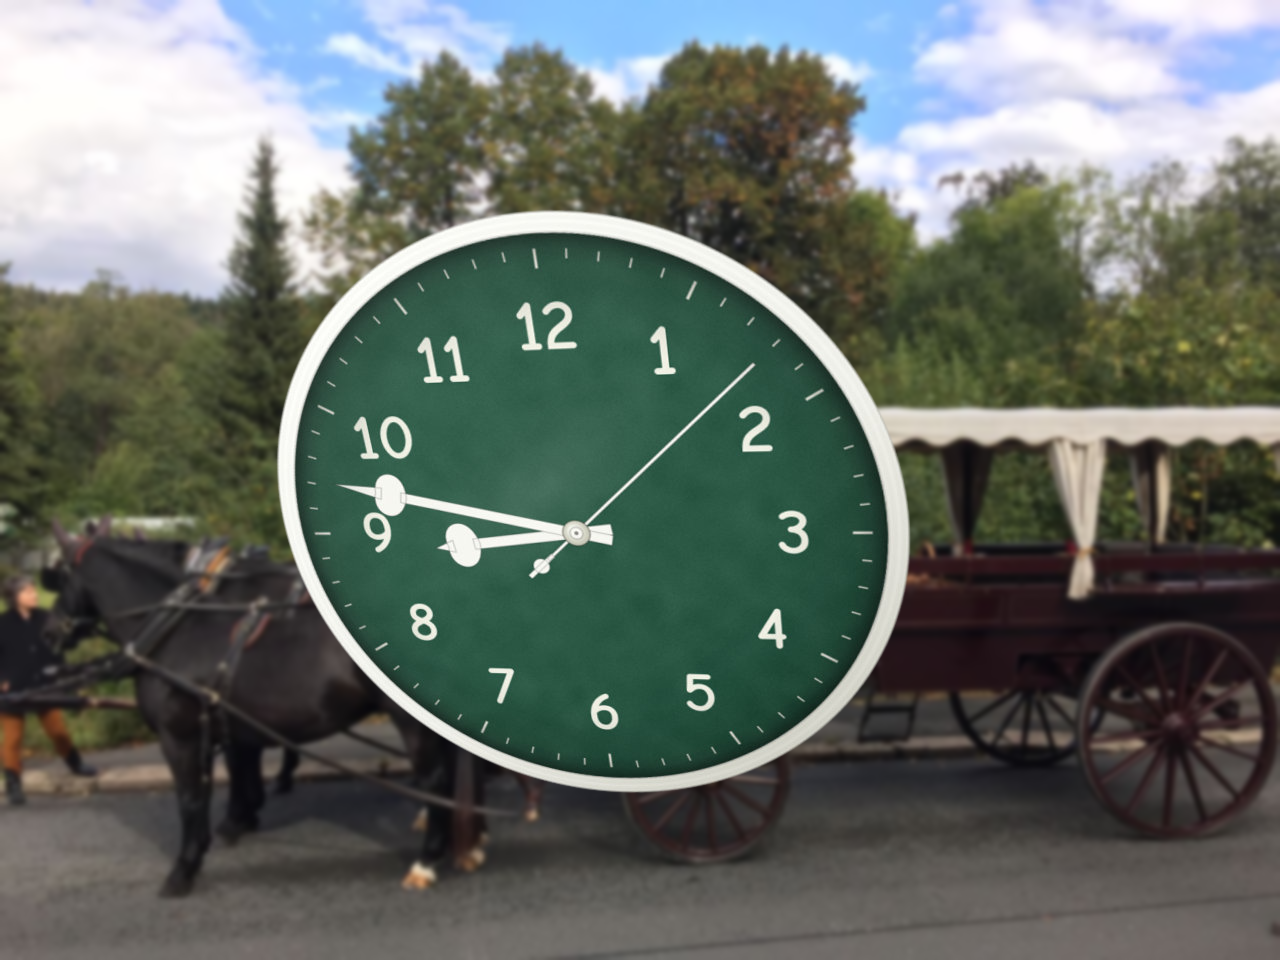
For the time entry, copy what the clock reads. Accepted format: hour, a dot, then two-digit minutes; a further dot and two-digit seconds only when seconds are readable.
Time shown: 8.47.08
